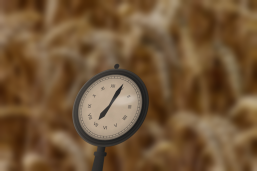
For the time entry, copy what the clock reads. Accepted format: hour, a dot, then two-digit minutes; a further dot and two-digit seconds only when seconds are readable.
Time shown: 7.04
